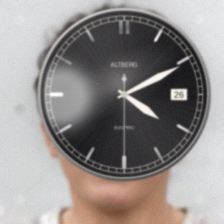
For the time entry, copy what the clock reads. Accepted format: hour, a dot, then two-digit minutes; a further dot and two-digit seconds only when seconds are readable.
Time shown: 4.10.30
